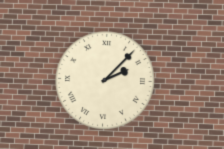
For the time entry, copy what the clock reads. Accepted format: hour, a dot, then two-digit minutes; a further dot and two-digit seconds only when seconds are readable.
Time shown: 2.07
